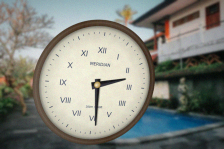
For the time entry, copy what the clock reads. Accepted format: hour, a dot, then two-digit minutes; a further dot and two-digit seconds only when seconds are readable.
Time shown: 2.29
